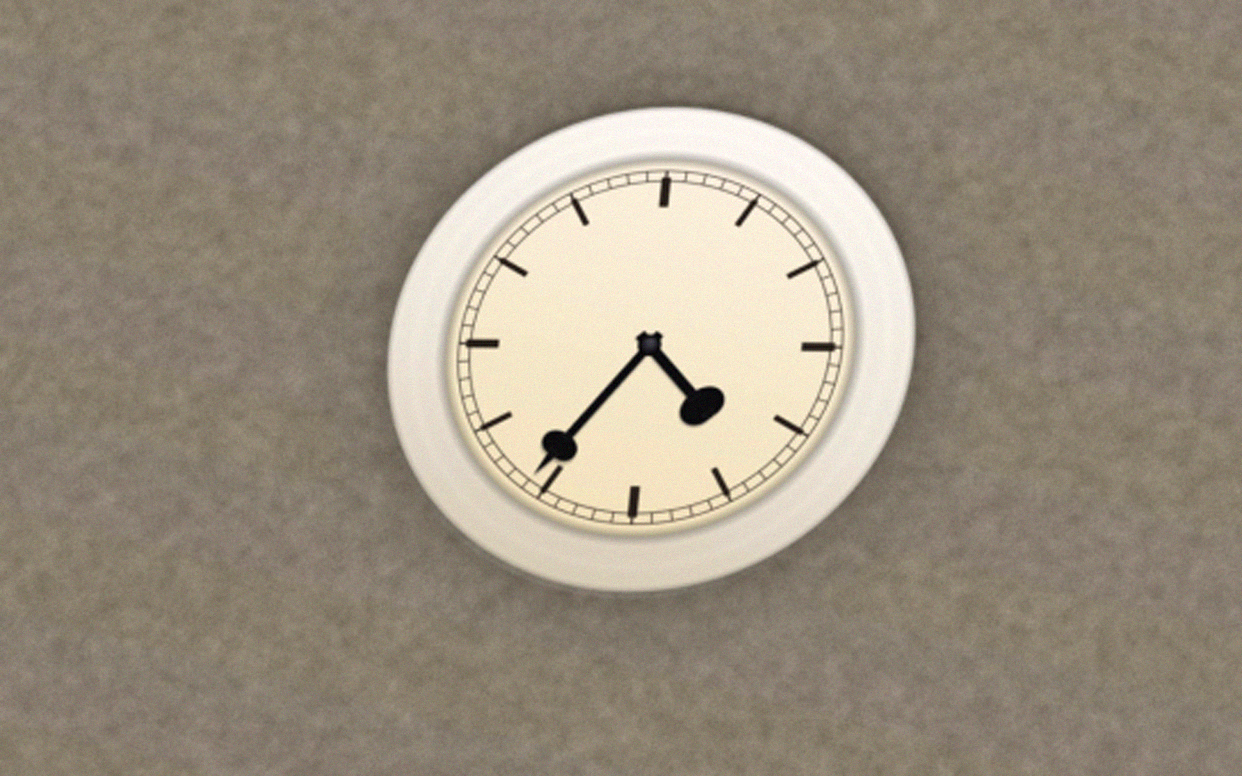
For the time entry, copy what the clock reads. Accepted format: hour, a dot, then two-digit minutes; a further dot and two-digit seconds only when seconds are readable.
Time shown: 4.36
